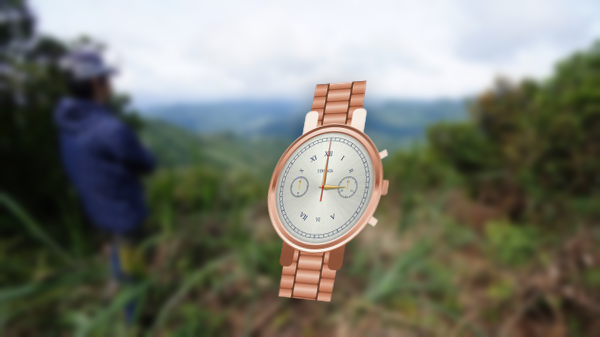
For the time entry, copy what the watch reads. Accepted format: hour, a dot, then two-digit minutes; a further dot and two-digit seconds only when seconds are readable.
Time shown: 3.00
